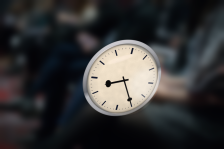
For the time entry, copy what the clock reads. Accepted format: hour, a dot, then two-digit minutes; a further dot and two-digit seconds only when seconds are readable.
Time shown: 8.25
